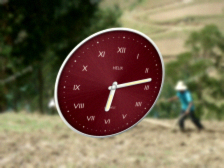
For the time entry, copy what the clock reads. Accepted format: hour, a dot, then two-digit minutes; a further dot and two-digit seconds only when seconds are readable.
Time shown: 6.13
